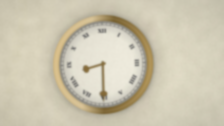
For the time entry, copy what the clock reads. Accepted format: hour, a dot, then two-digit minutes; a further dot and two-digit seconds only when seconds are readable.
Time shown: 8.30
